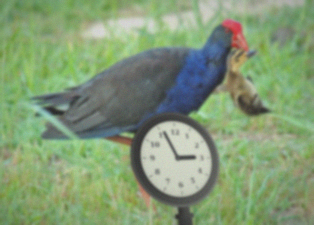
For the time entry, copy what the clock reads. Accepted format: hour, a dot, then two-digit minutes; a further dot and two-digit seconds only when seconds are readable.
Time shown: 2.56
